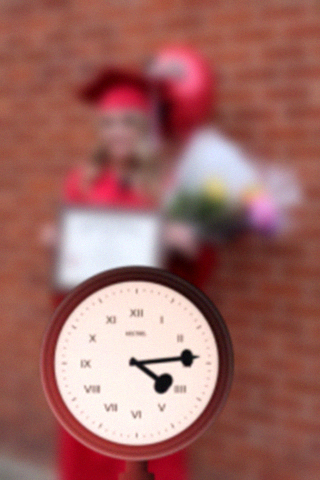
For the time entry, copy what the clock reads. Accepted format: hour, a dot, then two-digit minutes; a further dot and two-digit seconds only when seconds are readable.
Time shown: 4.14
